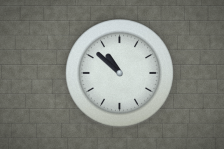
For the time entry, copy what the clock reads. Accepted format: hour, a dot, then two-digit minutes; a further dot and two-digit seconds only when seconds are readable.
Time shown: 10.52
